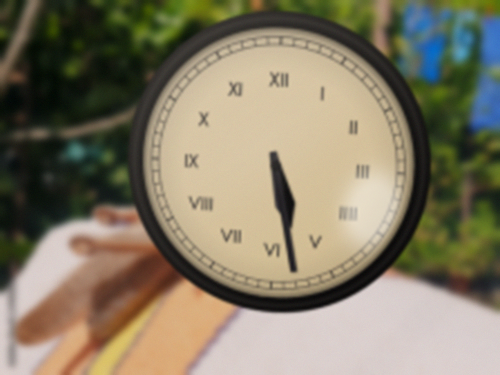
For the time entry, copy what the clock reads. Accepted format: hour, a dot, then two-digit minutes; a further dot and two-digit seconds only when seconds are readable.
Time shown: 5.28
